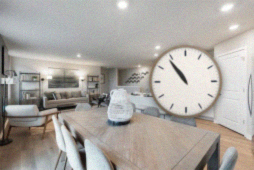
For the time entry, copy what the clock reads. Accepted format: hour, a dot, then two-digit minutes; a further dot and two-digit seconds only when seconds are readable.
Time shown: 10.54
